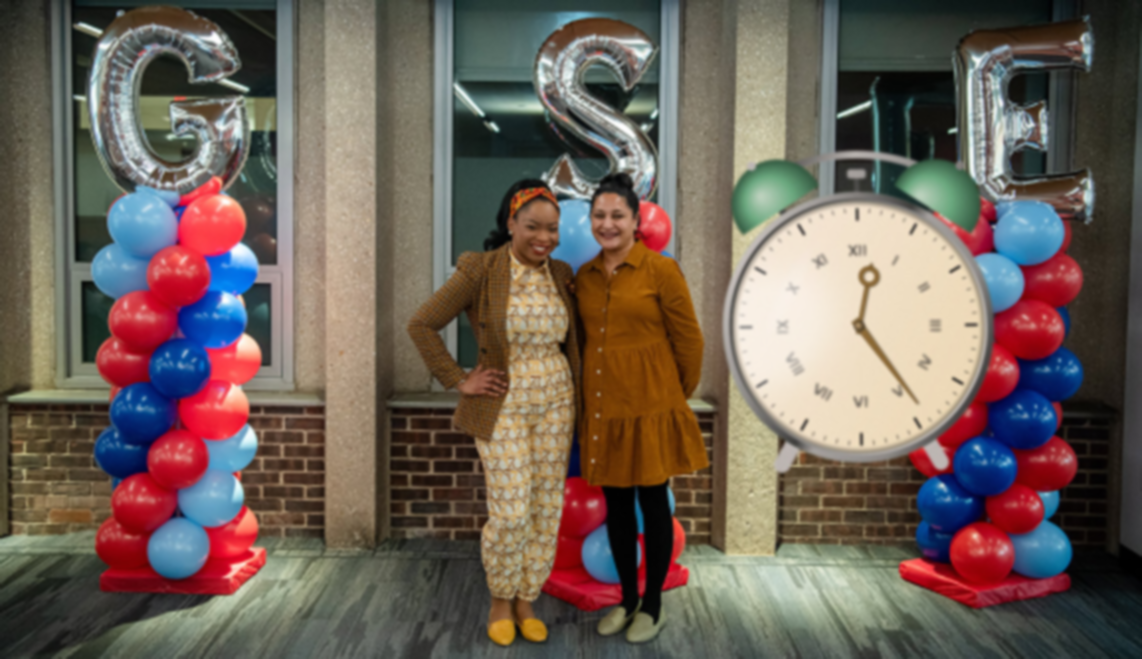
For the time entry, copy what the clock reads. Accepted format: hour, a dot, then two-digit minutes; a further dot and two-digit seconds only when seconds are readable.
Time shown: 12.24
